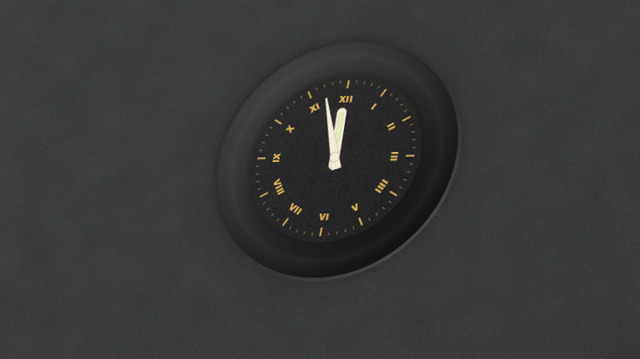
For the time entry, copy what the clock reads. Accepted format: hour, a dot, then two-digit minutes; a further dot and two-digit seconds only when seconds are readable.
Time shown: 11.57
